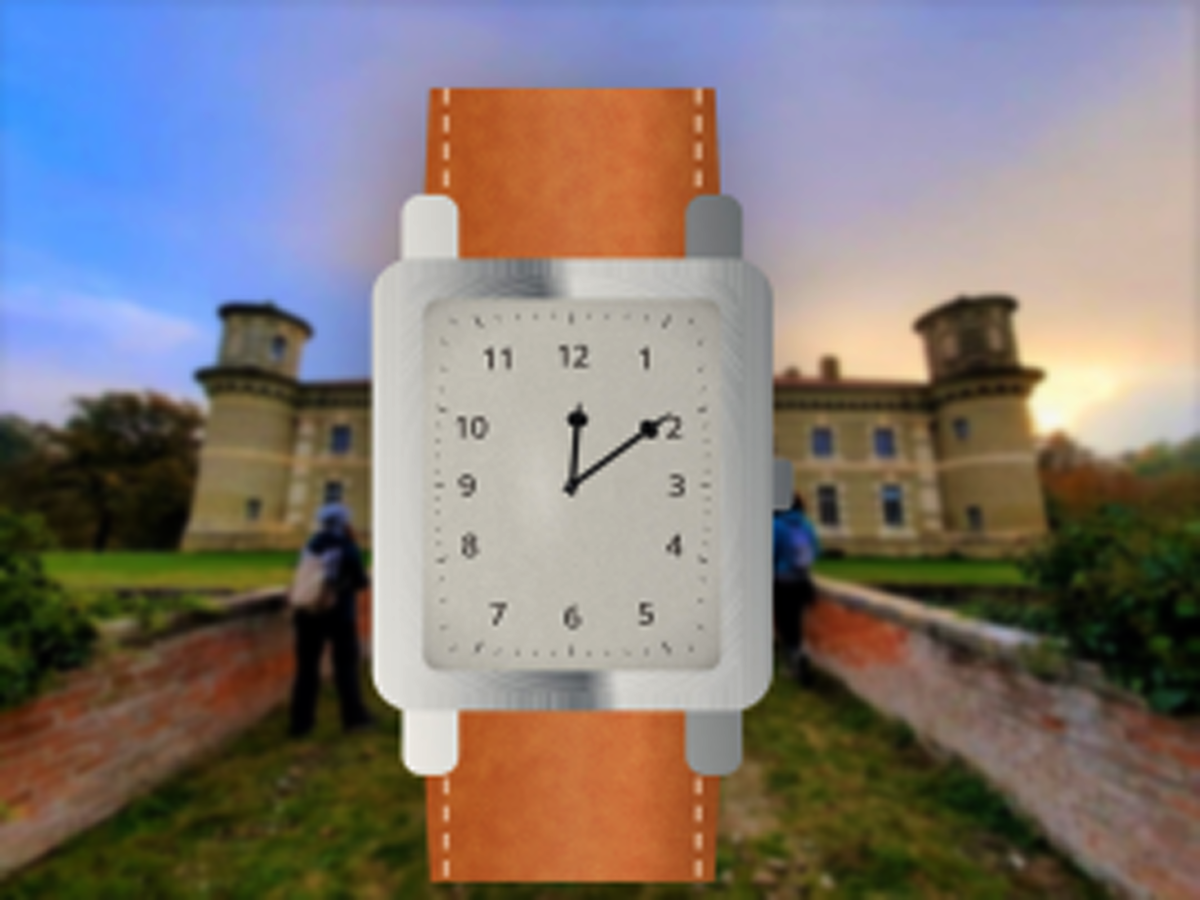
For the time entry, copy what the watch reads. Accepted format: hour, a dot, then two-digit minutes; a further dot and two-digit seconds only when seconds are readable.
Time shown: 12.09
